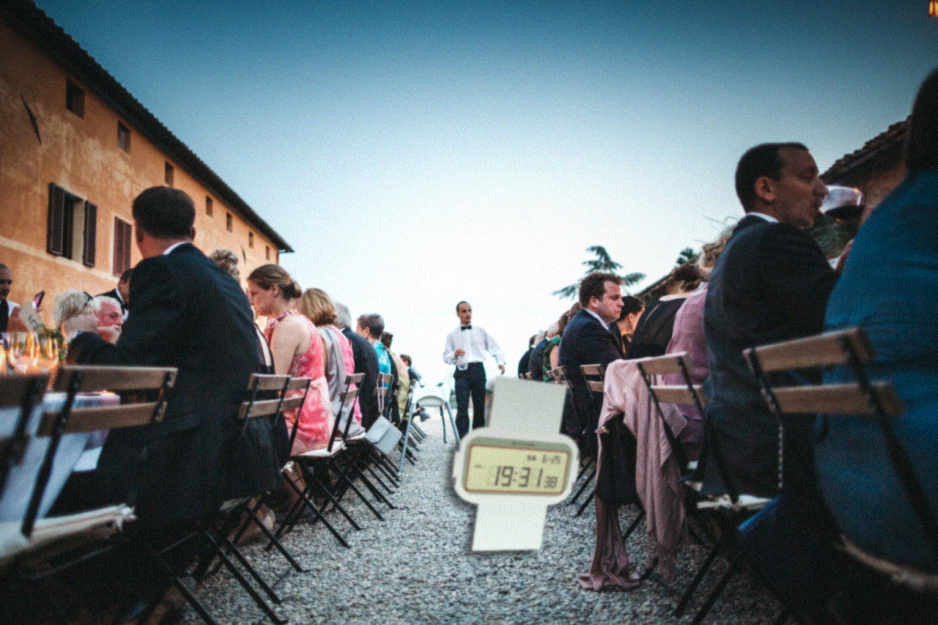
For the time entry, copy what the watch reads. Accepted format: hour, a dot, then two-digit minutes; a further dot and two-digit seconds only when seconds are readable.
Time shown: 19.31
